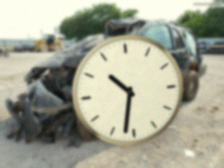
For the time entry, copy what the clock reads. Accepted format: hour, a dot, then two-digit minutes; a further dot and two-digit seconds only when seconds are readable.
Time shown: 10.32
